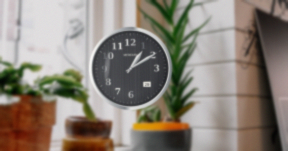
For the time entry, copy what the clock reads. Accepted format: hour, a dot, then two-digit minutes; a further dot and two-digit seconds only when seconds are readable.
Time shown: 1.10
